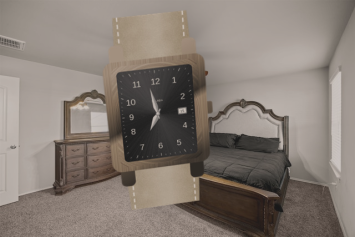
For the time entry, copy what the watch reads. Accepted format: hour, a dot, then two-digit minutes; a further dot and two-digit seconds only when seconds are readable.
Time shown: 6.58
